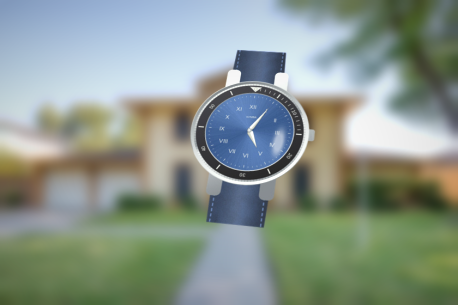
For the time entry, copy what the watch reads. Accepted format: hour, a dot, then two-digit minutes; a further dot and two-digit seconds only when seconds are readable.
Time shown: 5.05
